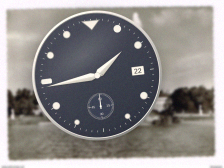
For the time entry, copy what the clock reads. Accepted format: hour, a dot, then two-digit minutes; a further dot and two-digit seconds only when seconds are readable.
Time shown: 1.44
